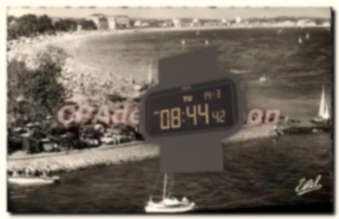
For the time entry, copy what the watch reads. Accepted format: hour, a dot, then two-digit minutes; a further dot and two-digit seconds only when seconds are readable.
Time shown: 8.44
